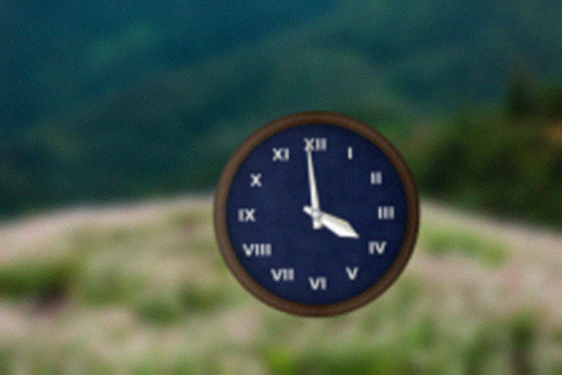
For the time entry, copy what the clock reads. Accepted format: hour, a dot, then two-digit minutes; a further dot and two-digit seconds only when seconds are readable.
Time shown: 3.59
